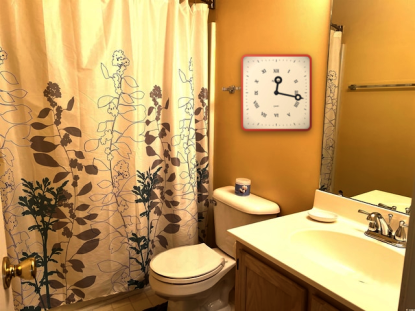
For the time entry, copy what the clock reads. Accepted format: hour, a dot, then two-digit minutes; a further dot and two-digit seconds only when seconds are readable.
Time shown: 12.17
